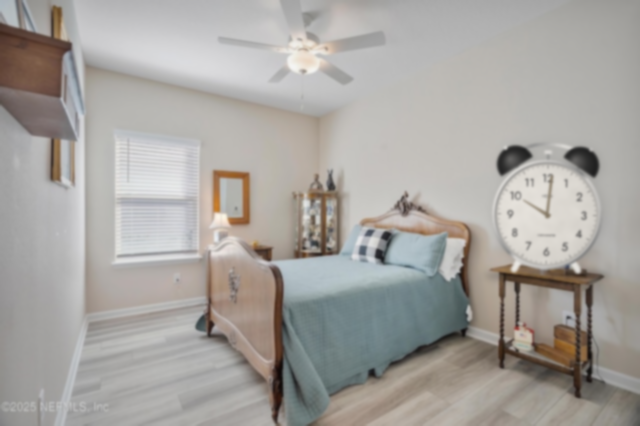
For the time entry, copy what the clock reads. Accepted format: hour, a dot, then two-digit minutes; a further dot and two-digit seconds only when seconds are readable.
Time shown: 10.01
